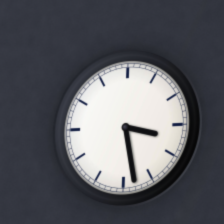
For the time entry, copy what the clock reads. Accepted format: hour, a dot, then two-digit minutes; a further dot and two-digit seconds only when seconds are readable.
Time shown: 3.28
